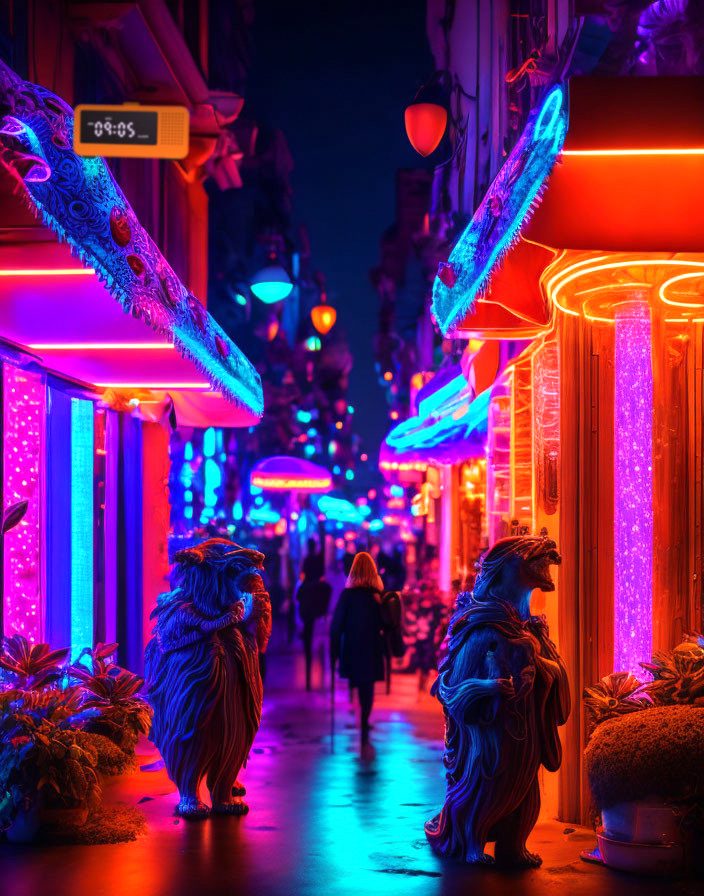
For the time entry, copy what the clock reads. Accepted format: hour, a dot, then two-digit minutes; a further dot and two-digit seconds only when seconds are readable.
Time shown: 9.05
